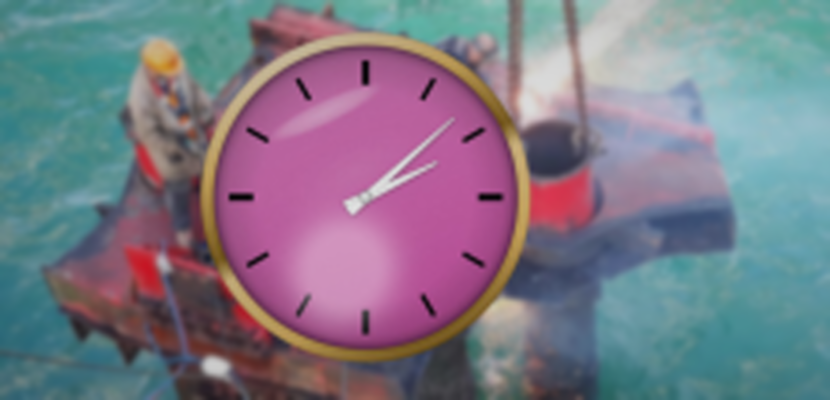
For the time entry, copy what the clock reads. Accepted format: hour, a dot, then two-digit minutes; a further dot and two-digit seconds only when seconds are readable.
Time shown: 2.08
